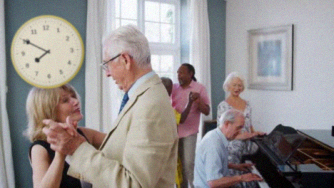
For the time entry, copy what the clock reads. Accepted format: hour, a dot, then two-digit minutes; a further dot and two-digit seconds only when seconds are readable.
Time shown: 7.50
